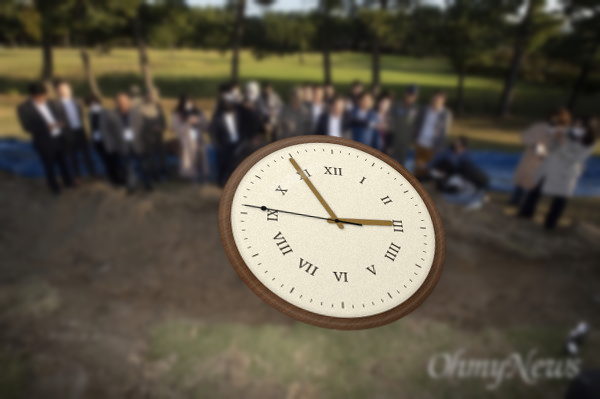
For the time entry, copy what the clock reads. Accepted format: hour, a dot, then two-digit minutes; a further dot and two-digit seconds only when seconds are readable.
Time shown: 2.54.46
